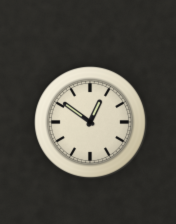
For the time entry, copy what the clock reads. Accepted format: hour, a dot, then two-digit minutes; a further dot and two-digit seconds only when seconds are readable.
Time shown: 12.51
